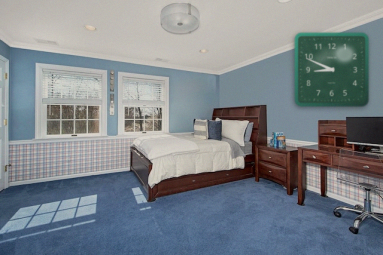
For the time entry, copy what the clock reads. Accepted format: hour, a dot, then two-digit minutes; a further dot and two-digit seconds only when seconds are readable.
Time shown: 8.49
